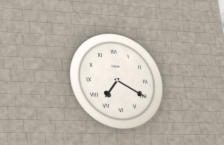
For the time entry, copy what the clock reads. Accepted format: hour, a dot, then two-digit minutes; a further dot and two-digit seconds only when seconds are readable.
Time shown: 7.20
